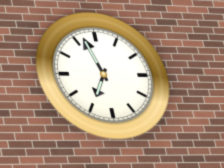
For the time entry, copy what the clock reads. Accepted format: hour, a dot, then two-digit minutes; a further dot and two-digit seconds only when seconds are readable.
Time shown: 6.57
